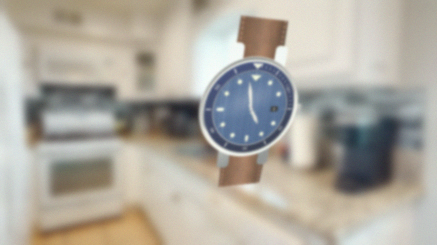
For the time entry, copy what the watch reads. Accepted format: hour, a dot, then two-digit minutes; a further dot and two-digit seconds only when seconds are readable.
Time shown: 4.58
